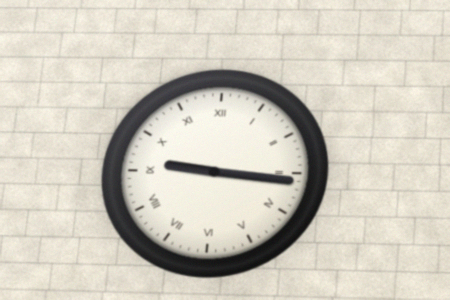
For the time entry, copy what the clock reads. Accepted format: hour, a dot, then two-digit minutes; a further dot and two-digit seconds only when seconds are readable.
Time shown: 9.16
